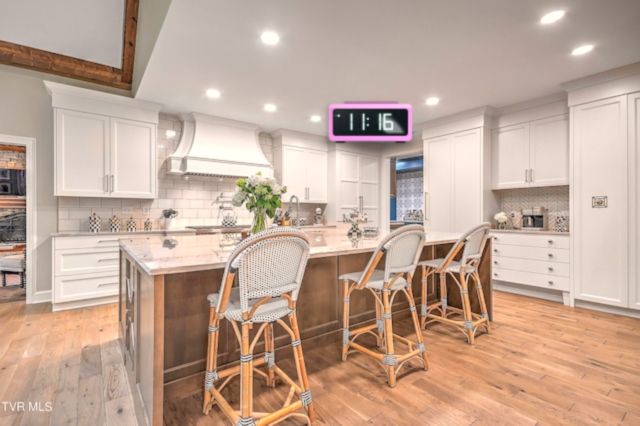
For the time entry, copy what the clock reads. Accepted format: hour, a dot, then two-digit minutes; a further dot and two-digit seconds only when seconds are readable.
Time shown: 11.16
